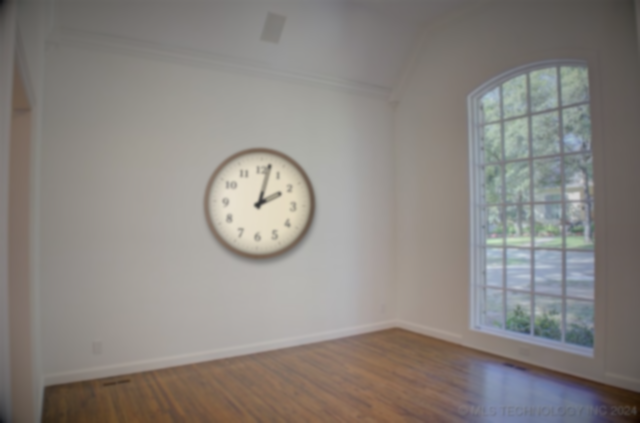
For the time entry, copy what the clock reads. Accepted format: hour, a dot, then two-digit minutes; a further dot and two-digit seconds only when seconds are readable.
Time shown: 2.02
